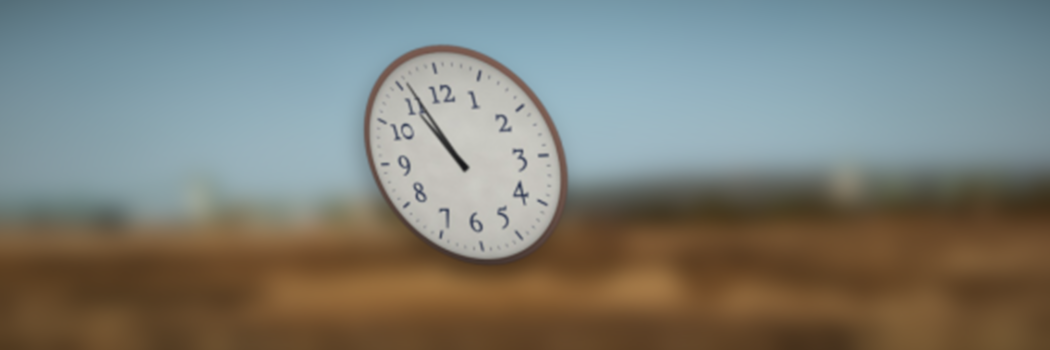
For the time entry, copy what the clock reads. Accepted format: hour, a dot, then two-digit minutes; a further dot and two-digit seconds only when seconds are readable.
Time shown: 10.56
